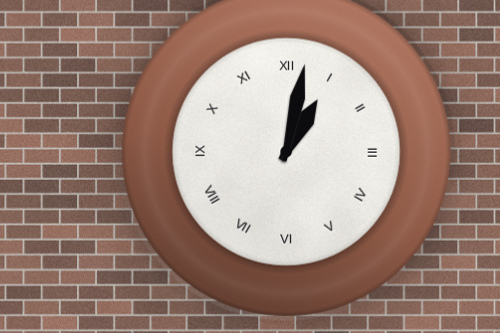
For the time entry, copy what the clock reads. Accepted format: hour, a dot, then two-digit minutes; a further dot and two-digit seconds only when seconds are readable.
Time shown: 1.02
